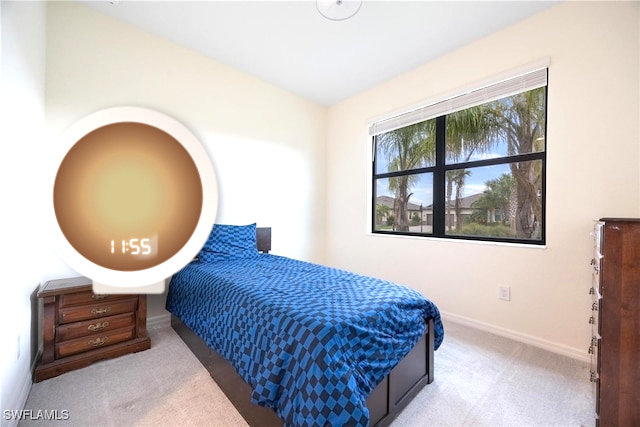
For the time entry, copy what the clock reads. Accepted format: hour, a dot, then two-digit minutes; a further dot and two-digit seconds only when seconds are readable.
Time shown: 11.55
